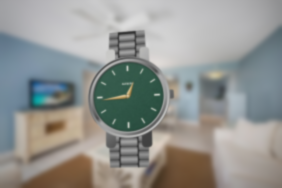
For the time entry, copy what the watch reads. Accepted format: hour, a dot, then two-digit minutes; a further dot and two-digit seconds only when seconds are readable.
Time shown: 12.44
